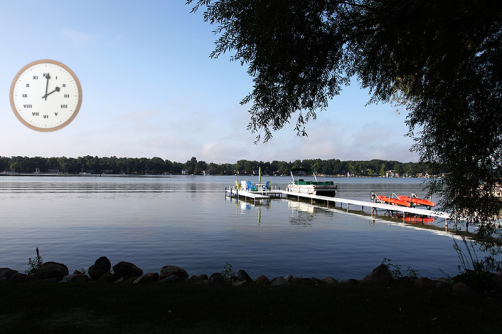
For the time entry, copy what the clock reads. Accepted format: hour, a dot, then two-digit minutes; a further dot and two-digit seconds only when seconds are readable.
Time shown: 2.01
